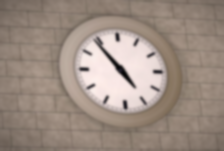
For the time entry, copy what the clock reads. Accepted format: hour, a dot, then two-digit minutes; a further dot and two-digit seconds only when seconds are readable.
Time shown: 4.54
